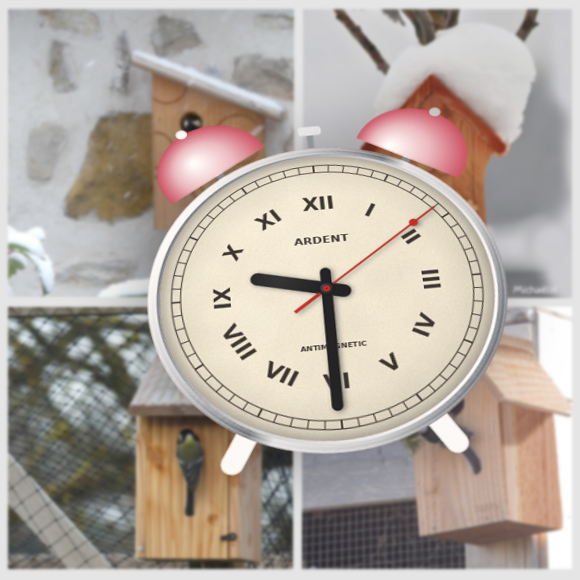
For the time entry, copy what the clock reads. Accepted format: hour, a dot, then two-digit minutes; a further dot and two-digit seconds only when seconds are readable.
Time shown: 9.30.09
